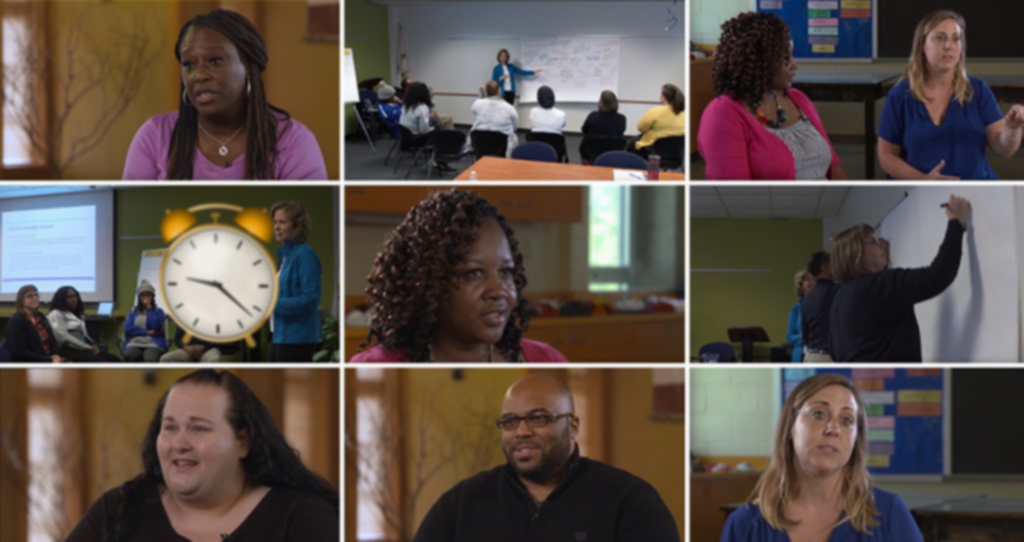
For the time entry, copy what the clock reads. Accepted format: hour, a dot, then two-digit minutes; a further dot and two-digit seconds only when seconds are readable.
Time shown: 9.22
